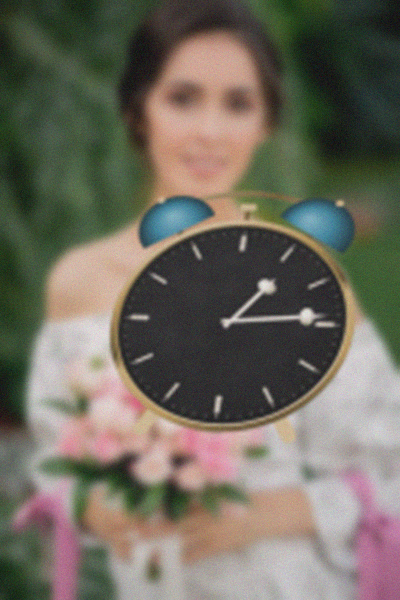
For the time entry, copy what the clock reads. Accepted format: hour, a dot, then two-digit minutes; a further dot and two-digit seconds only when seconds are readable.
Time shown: 1.14
